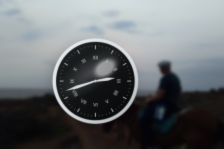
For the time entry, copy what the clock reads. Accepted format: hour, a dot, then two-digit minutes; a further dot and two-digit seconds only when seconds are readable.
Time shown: 2.42
